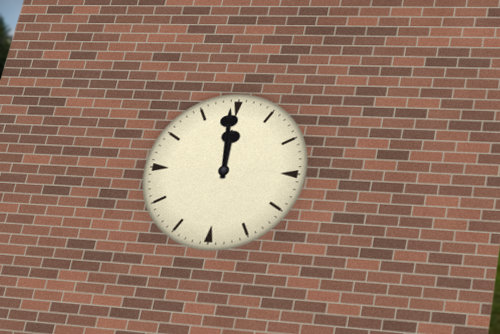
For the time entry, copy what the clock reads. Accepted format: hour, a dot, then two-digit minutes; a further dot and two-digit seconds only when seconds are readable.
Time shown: 11.59
